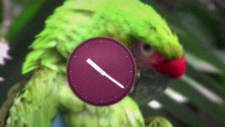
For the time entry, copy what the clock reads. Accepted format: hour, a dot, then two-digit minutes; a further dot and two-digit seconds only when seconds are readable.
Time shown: 10.21
